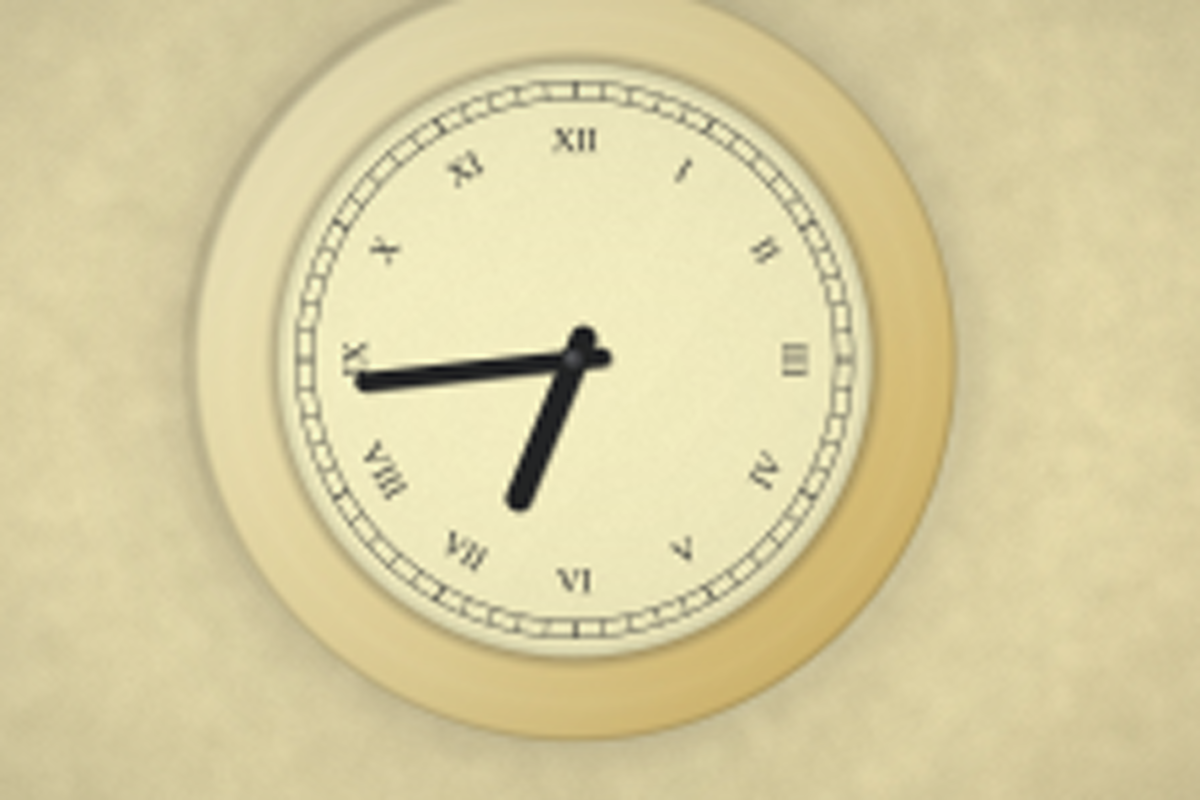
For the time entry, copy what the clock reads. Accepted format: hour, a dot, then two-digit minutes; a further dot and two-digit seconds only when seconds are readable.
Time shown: 6.44
